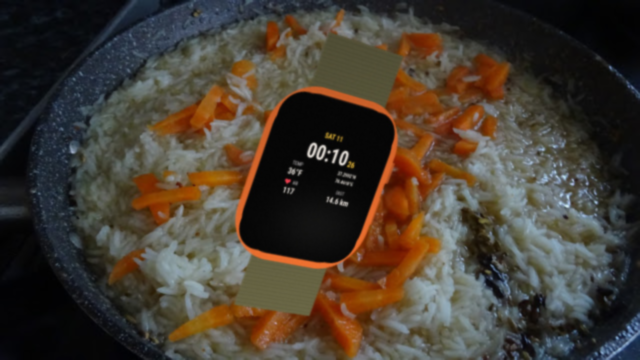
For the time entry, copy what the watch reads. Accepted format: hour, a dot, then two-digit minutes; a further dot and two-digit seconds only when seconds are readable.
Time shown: 0.10
